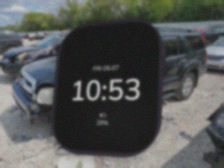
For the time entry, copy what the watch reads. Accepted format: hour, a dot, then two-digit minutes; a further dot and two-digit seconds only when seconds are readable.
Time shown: 10.53
